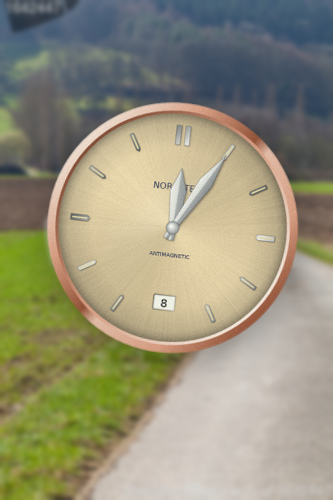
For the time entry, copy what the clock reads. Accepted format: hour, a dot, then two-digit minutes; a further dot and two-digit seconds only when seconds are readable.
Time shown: 12.05
